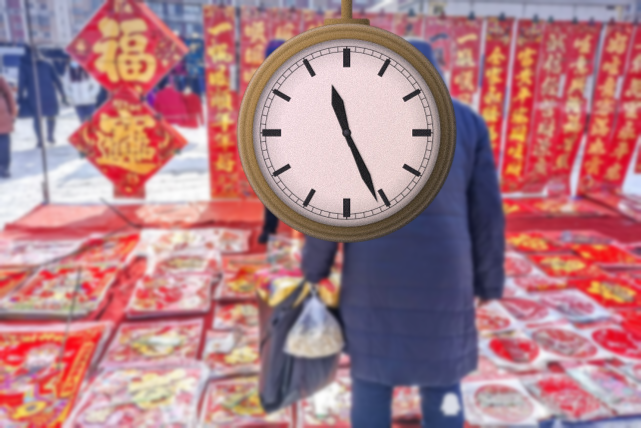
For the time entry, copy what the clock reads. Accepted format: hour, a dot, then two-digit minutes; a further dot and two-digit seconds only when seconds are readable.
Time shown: 11.26
